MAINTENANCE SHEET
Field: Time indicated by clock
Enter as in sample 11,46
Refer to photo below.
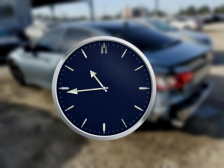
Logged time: 10,44
